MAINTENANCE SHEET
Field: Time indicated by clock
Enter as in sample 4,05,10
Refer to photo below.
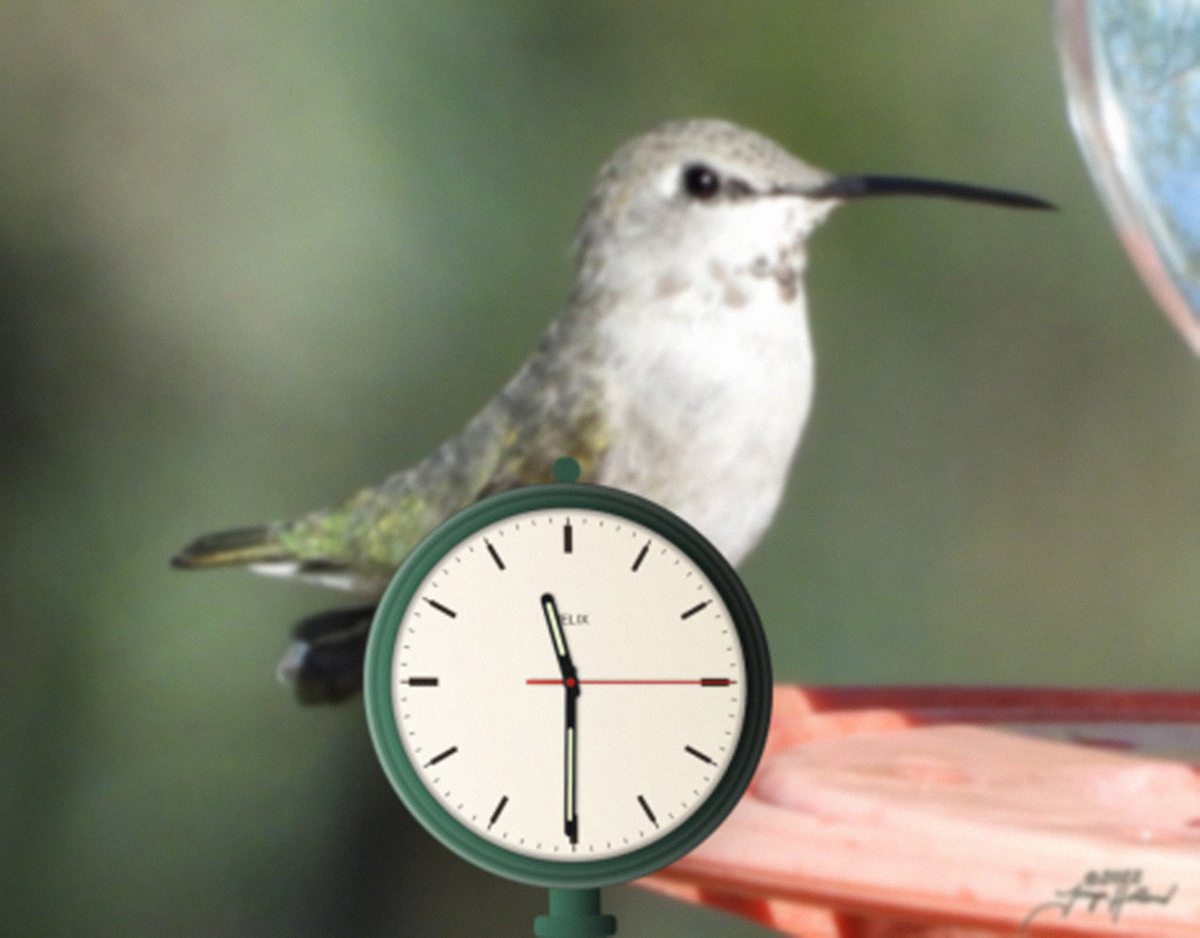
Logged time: 11,30,15
